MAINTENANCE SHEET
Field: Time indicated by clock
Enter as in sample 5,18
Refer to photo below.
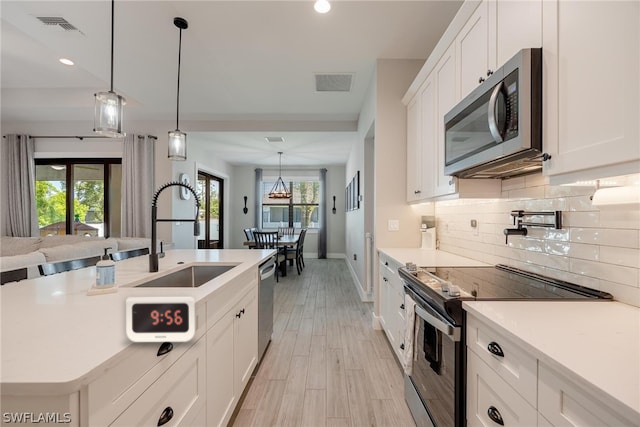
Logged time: 9,56
